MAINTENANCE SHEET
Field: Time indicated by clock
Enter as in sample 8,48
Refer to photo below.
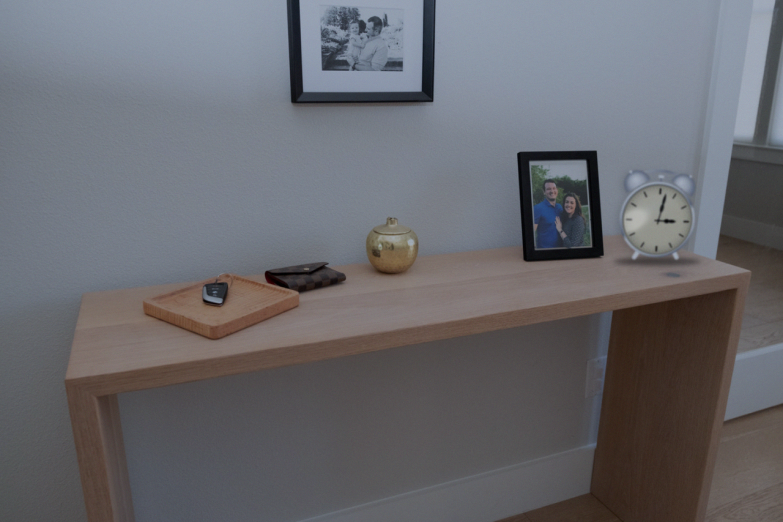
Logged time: 3,02
